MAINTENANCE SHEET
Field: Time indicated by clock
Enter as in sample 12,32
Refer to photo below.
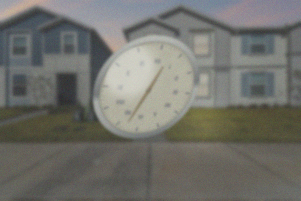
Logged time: 12,33
